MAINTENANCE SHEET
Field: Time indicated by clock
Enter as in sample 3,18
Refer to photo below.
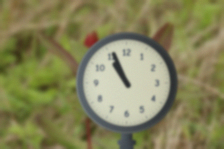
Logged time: 10,56
